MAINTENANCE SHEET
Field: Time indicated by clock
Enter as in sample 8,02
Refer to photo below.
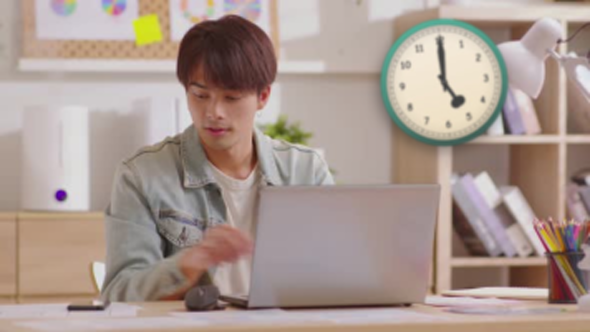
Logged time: 5,00
